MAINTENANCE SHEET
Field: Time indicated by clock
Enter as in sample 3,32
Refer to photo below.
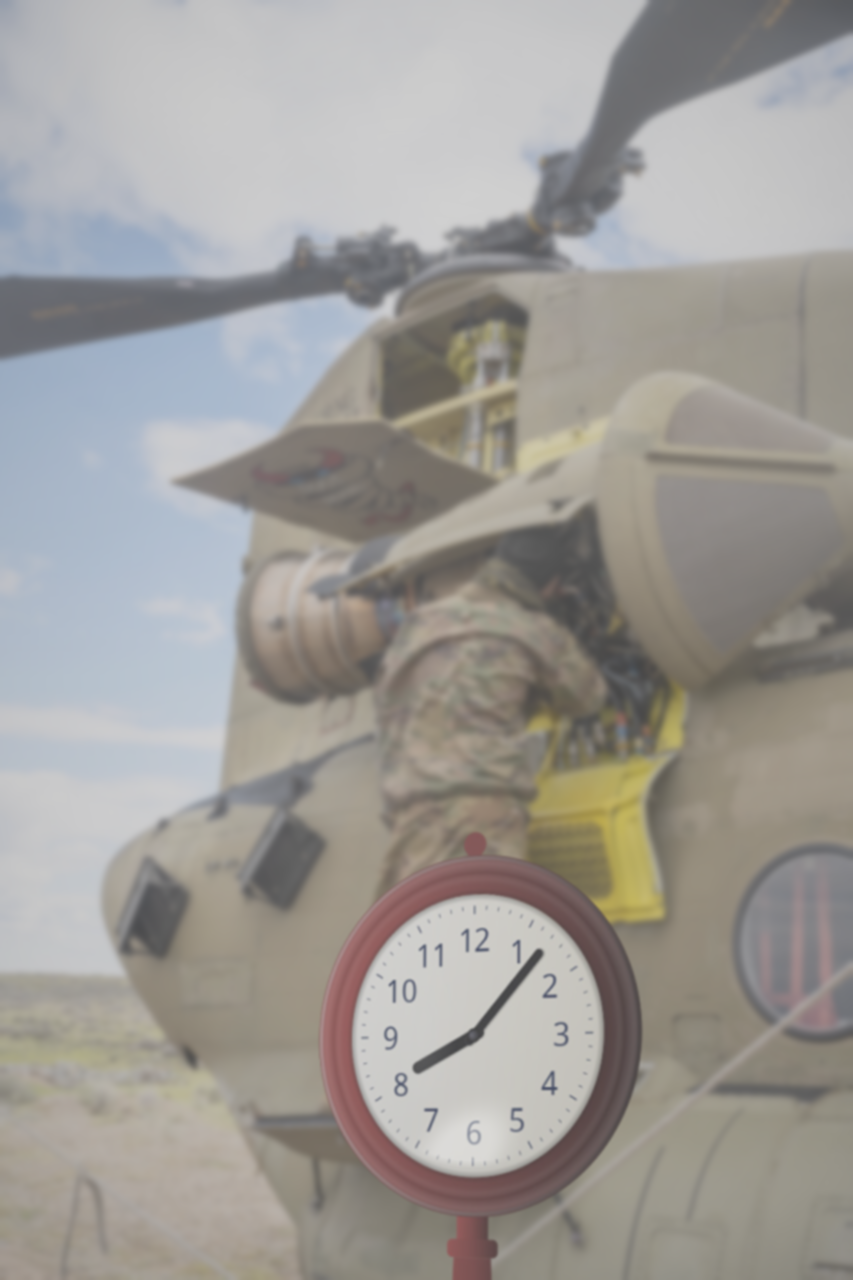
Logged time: 8,07
